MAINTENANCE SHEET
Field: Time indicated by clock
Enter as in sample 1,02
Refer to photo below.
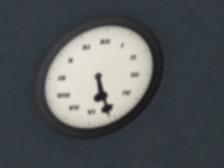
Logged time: 5,26
